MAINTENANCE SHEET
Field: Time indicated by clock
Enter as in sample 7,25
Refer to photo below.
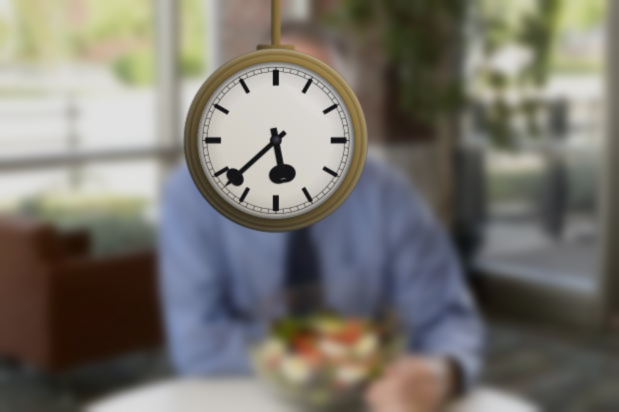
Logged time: 5,38
